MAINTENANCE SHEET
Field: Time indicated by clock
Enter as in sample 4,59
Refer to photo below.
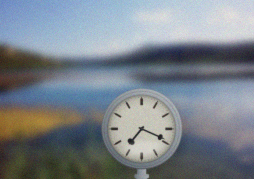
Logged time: 7,19
